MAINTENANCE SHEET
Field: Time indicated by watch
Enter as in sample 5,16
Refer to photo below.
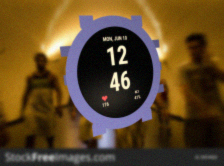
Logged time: 12,46
